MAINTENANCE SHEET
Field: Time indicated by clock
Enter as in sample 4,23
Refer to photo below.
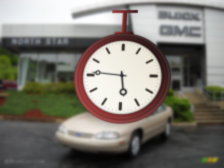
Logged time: 5,46
